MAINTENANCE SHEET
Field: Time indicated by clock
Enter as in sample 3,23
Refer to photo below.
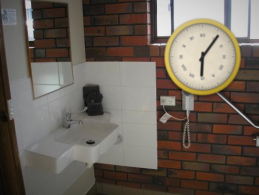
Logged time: 6,06
